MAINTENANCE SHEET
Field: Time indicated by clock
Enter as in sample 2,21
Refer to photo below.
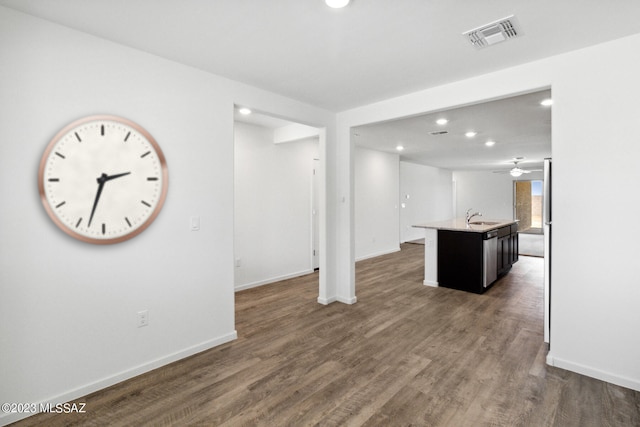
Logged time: 2,33
